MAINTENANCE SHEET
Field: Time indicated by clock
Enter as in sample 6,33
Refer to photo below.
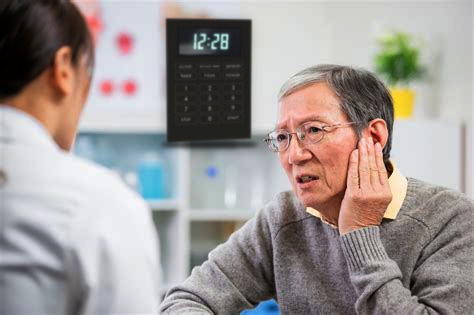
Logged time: 12,28
